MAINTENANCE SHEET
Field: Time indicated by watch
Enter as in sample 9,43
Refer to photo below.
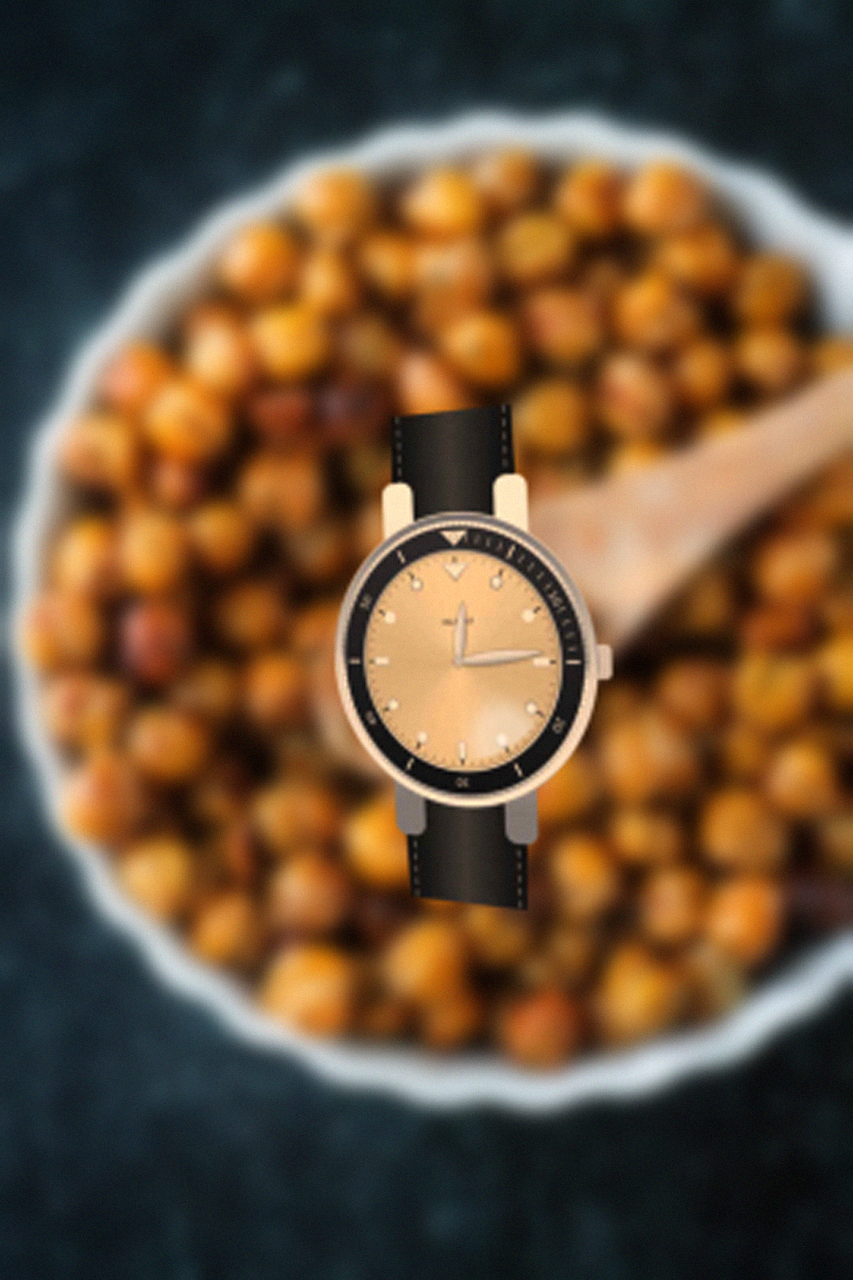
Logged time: 12,14
